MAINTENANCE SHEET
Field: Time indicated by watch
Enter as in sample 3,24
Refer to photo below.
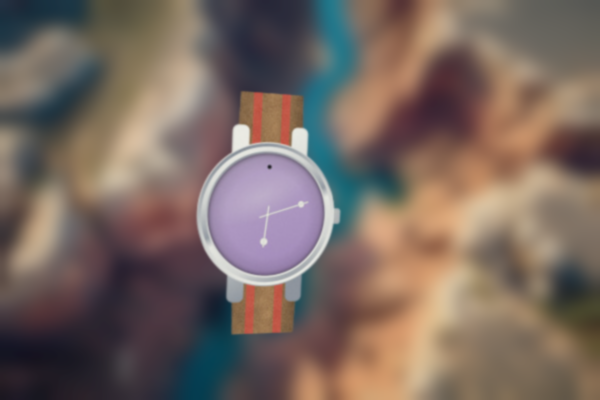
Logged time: 6,12
